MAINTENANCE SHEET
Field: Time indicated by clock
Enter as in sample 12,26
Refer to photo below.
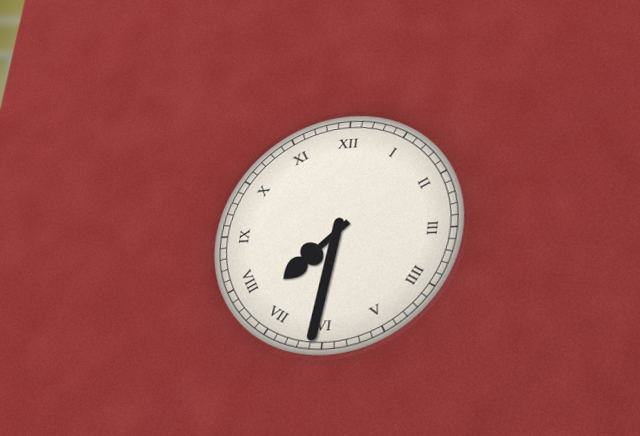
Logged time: 7,31
